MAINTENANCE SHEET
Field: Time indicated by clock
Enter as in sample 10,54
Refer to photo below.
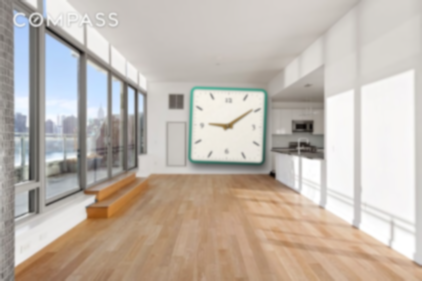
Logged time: 9,09
